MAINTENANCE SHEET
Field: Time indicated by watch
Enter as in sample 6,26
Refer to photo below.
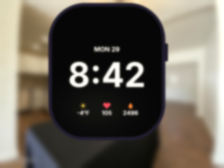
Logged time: 8,42
